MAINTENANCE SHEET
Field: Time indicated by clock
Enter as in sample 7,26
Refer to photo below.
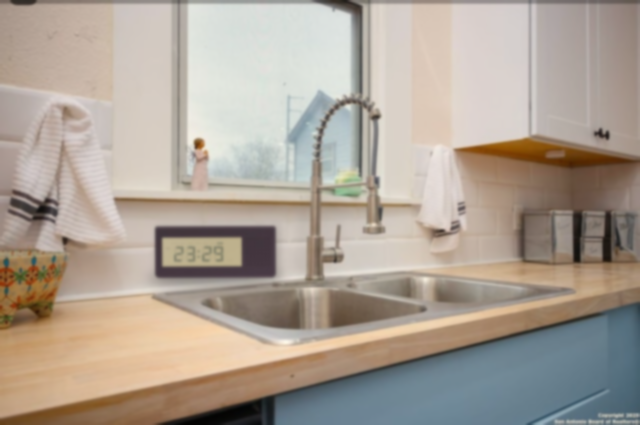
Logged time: 23,29
